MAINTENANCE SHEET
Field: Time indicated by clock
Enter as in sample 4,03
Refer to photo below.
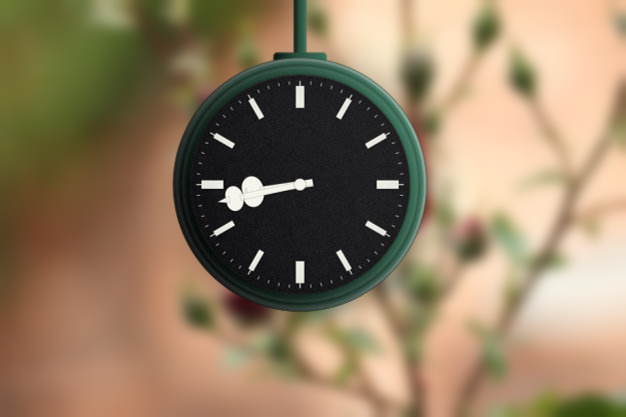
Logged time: 8,43
